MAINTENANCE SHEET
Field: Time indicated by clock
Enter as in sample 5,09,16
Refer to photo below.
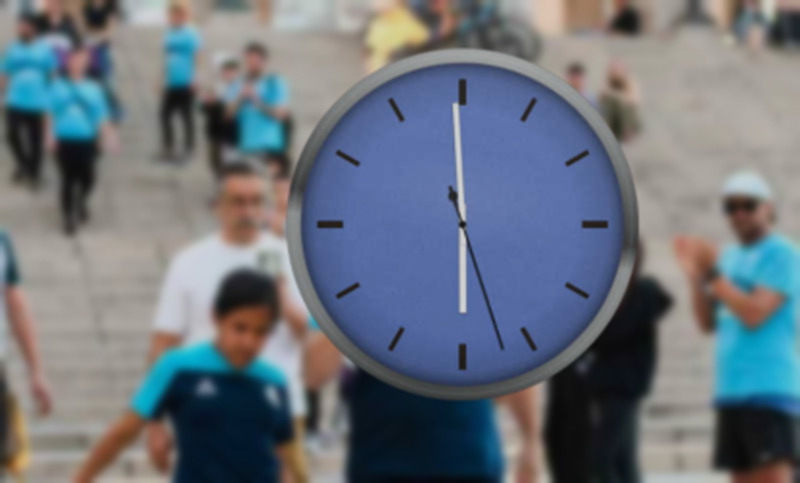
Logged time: 5,59,27
